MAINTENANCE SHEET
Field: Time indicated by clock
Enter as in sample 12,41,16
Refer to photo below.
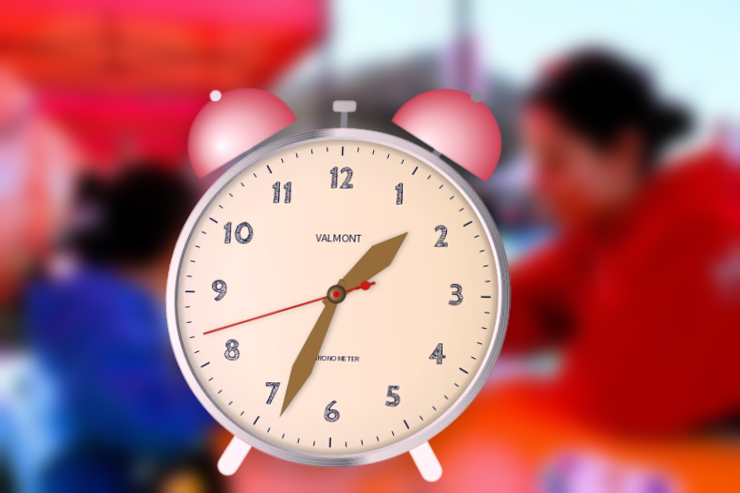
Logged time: 1,33,42
